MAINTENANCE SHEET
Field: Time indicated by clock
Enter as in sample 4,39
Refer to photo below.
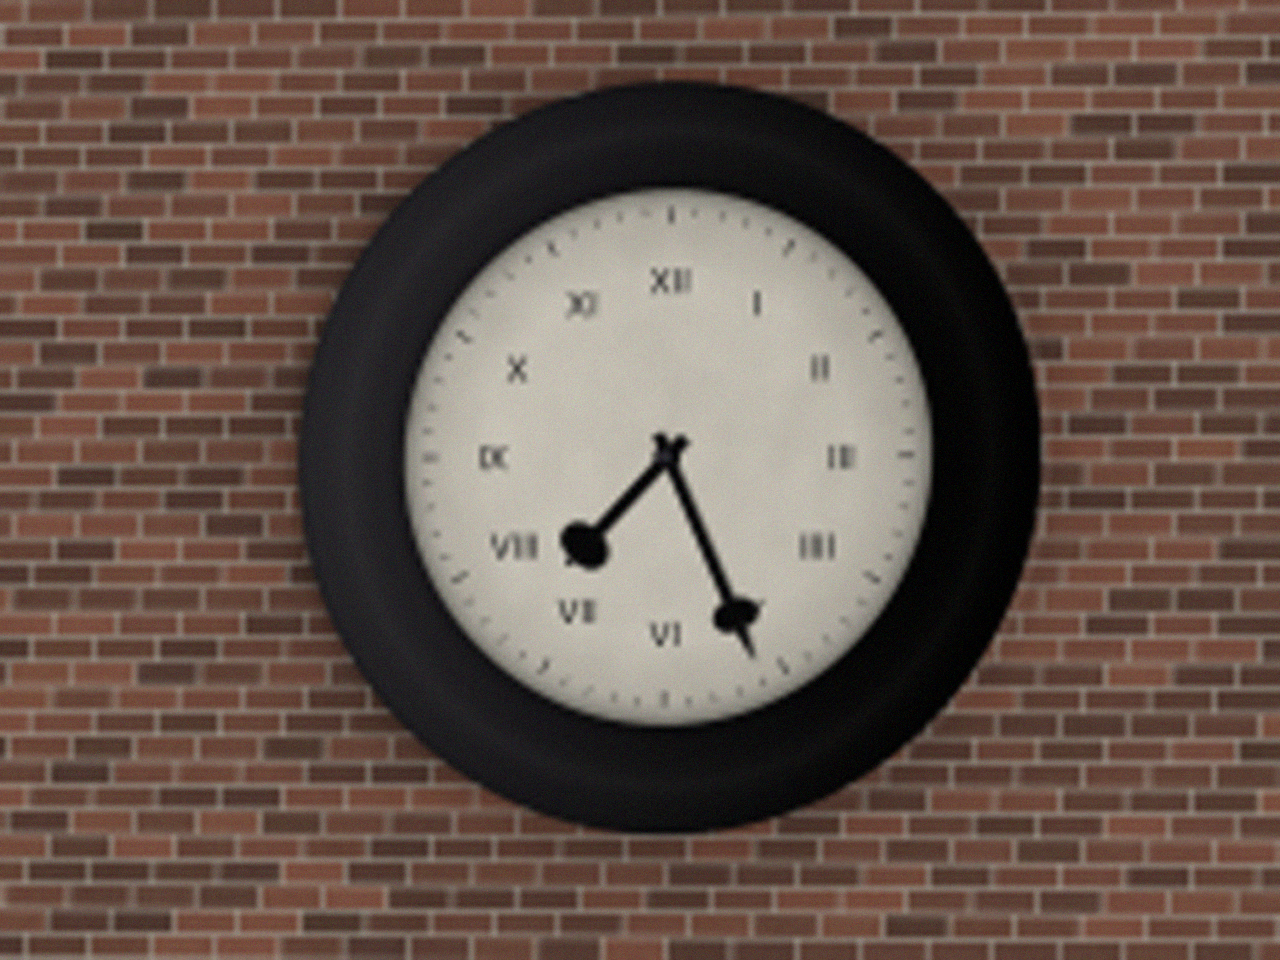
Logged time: 7,26
